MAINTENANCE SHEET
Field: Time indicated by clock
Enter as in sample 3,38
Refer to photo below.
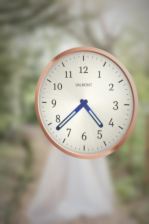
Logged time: 4,38
